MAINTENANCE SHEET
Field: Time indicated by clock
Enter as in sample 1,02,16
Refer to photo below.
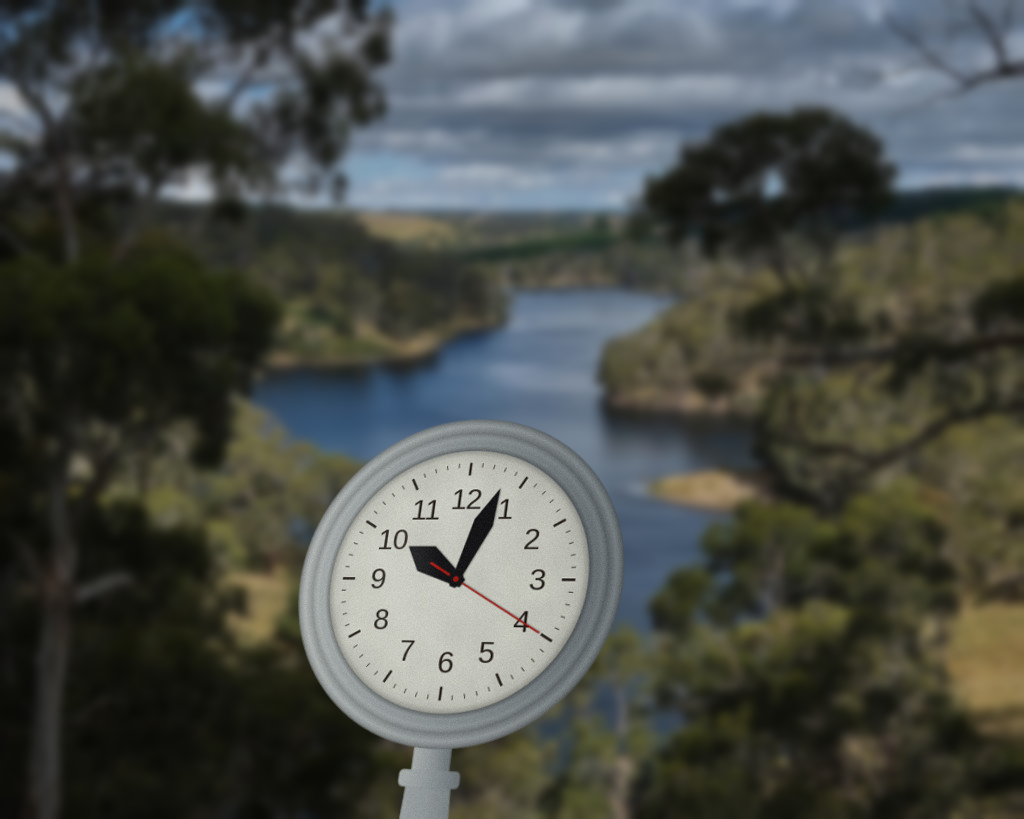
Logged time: 10,03,20
